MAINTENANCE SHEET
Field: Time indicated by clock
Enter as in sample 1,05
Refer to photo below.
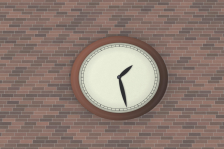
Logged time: 1,28
